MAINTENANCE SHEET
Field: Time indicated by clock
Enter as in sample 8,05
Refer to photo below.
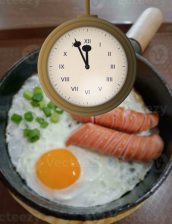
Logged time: 11,56
